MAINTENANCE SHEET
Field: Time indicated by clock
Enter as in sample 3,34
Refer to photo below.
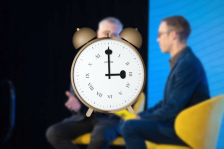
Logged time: 3,00
